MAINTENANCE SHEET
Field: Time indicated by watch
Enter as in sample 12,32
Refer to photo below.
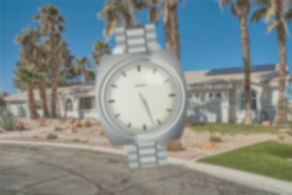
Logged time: 5,27
